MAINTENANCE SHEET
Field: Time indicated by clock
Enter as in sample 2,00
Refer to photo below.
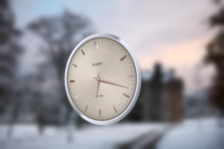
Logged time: 6,18
